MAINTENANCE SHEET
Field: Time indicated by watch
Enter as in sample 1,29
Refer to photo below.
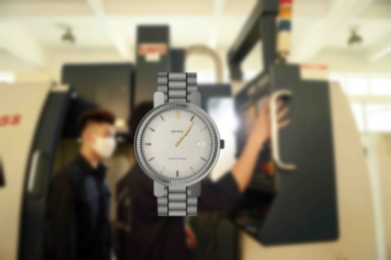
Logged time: 1,06
